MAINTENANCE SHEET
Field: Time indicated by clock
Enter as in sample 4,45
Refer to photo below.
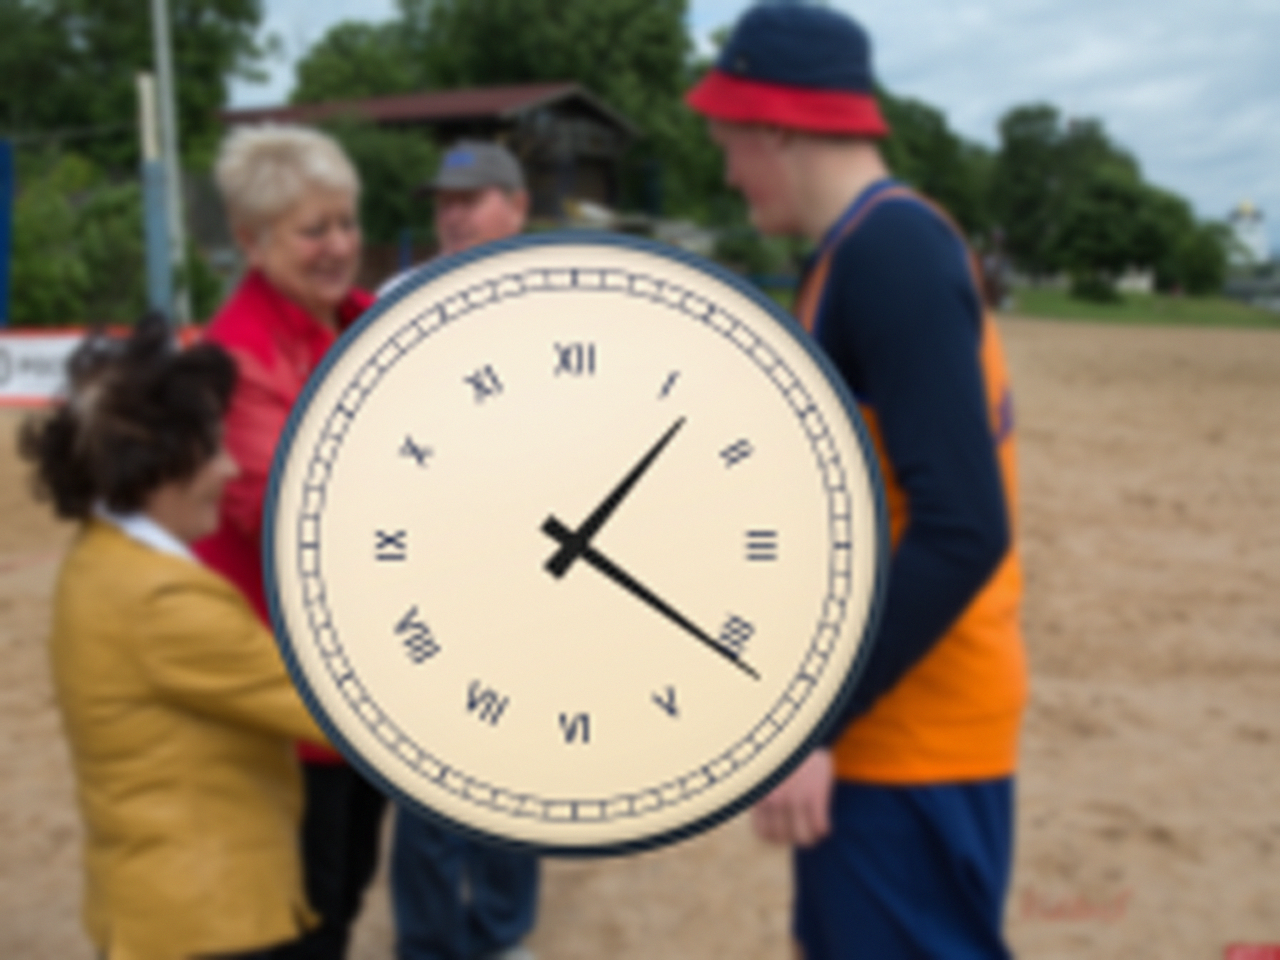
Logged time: 1,21
